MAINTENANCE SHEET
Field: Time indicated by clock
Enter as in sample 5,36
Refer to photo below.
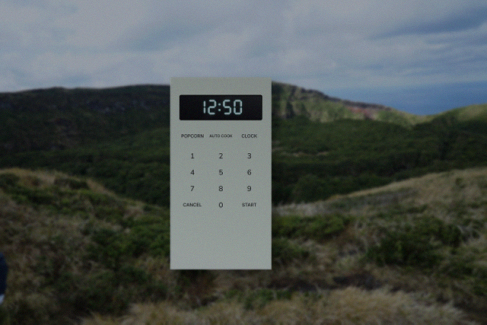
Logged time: 12,50
